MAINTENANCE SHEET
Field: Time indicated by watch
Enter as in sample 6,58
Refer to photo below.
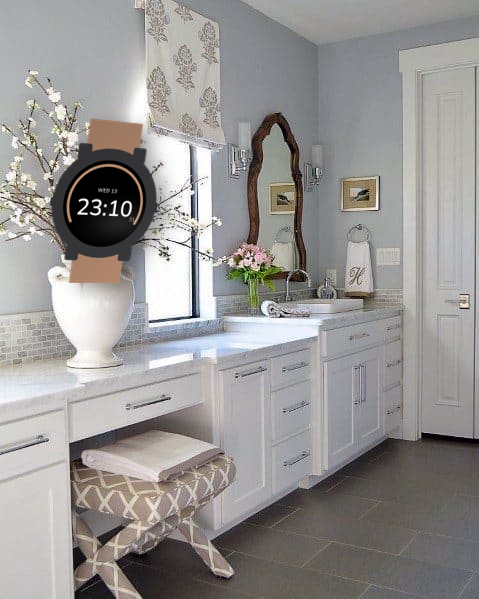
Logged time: 23,10
